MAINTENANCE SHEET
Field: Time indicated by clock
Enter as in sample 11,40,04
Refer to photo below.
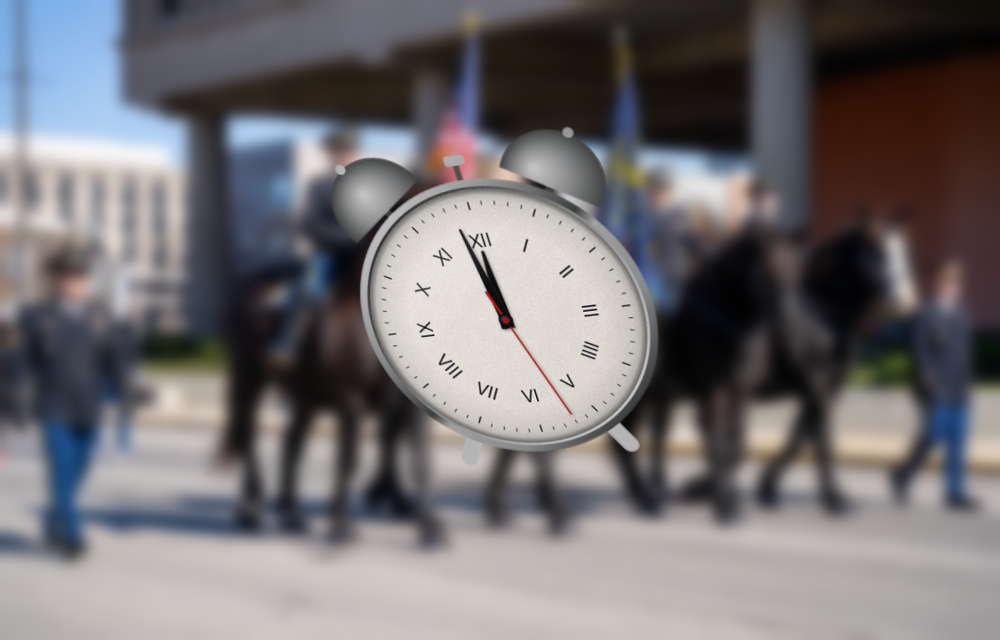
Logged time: 11,58,27
